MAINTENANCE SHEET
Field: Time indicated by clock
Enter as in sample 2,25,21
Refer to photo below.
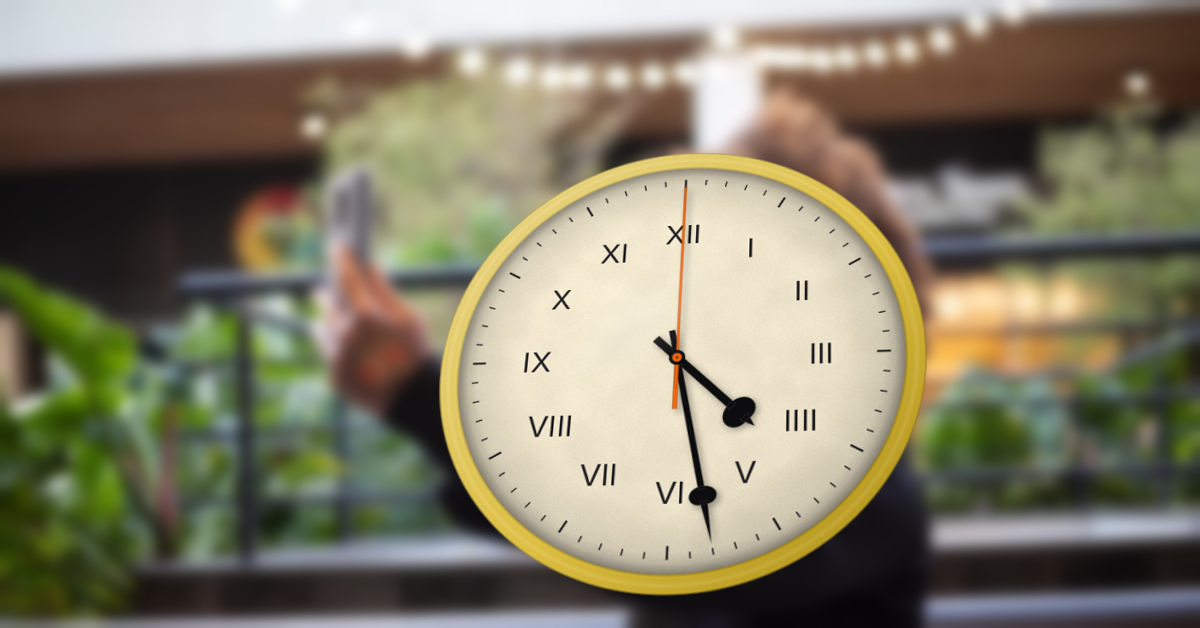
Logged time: 4,28,00
